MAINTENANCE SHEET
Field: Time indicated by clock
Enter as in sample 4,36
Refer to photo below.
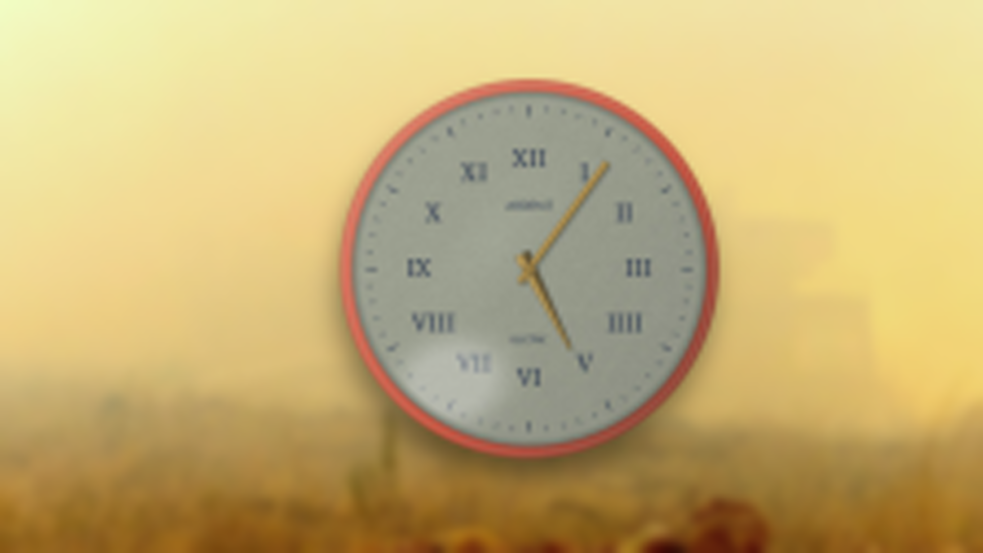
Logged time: 5,06
